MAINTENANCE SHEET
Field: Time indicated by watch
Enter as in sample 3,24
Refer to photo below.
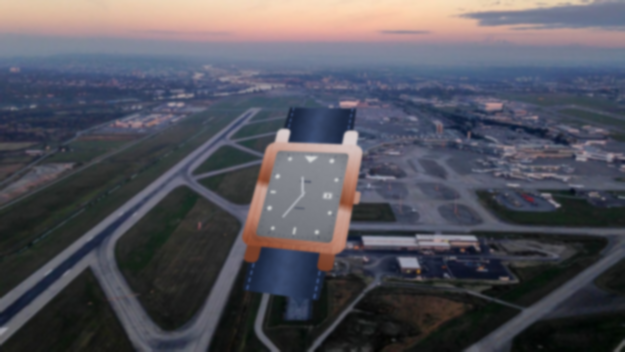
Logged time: 11,35
